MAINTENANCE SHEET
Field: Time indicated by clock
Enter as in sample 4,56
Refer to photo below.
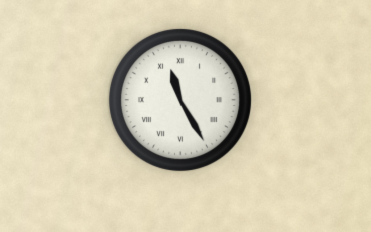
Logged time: 11,25
